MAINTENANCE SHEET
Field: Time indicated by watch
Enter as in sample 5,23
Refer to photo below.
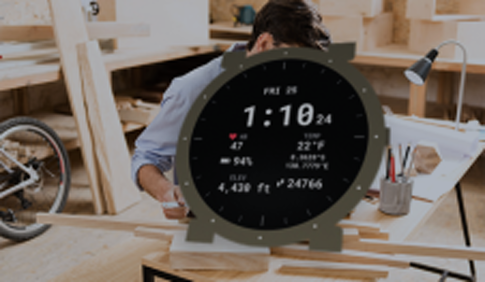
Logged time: 1,10
